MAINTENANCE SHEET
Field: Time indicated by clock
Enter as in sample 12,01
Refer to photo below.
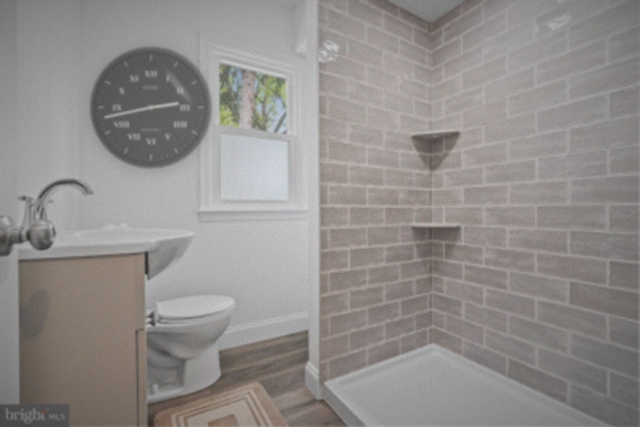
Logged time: 2,43
